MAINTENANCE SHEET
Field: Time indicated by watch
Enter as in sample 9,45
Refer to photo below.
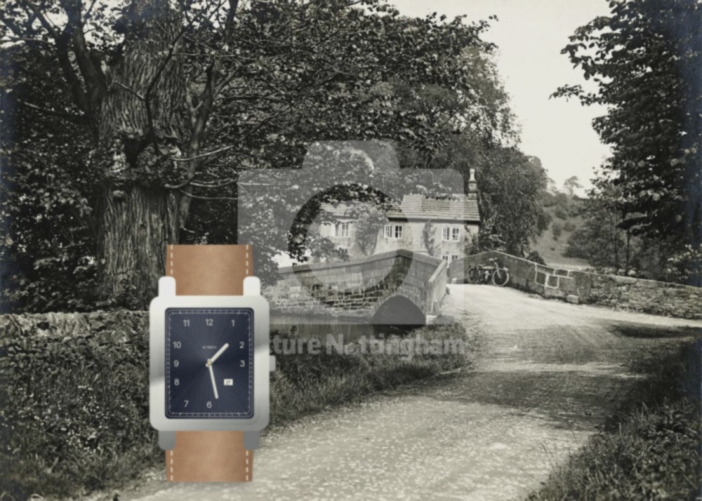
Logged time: 1,28
